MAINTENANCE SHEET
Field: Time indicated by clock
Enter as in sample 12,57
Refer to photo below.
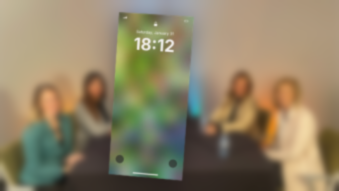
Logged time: 18,12
